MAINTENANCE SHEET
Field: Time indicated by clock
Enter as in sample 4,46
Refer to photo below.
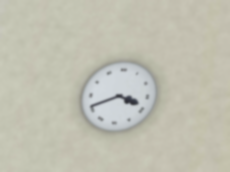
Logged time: 3,41
